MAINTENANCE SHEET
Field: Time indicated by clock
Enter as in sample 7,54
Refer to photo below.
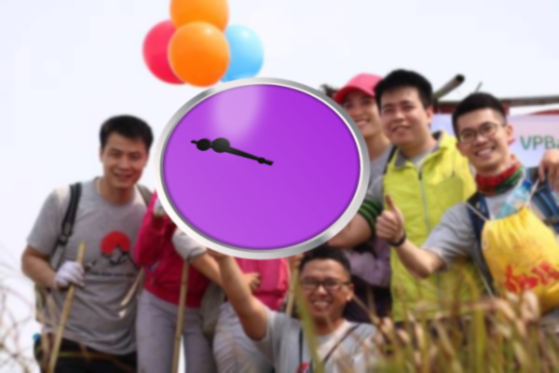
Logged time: 9,48
